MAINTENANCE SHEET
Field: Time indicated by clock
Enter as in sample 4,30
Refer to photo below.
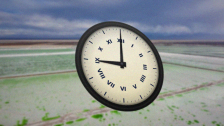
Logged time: 9,00
